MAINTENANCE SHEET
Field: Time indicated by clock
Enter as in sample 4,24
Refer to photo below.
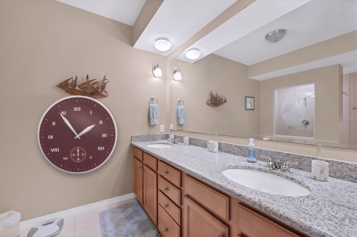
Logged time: 1,54
